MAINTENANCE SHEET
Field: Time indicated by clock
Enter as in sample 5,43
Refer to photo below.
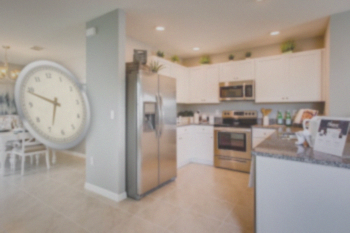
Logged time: 6,49
